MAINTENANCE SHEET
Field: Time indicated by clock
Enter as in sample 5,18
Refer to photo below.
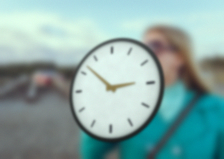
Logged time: 2,52
